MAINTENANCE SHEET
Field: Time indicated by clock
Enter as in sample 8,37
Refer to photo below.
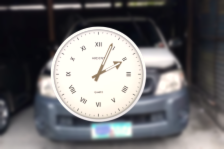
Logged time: 2,04
